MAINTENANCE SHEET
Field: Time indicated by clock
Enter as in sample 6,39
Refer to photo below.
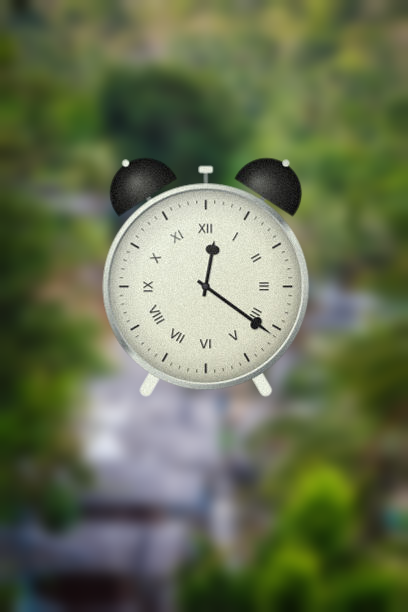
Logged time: 12,21
